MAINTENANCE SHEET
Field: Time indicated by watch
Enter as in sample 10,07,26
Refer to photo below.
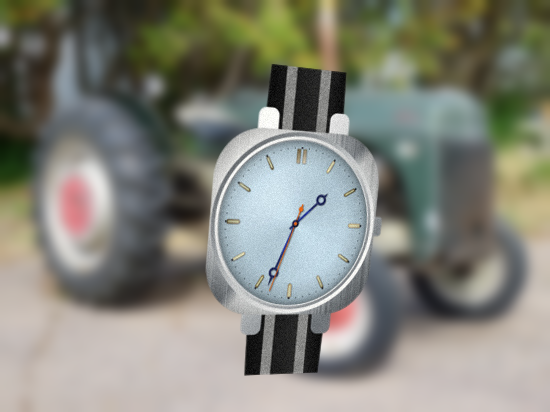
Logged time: 1,33,33
